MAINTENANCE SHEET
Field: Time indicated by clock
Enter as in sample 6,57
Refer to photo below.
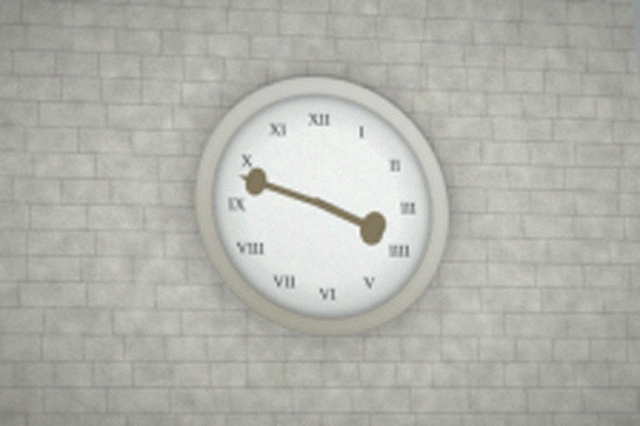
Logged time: 3,48
